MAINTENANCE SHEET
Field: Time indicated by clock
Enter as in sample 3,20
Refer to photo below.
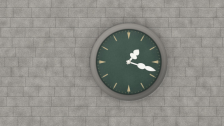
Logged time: 1,18
